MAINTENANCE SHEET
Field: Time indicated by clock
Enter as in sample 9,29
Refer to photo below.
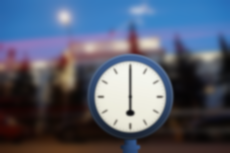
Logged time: 6,00
